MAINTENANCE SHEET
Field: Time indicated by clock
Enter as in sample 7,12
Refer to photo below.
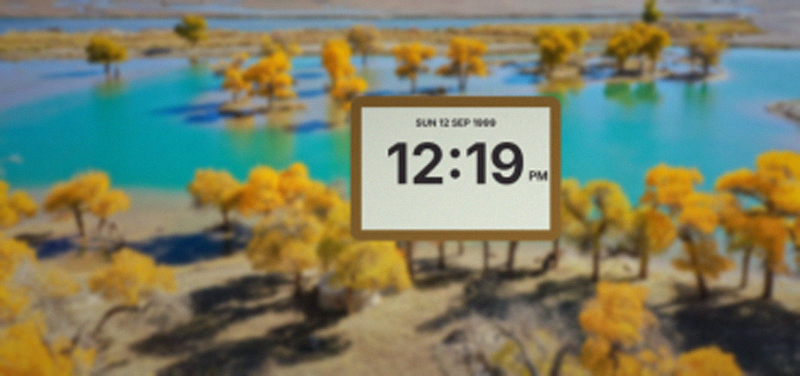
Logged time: 12,19
